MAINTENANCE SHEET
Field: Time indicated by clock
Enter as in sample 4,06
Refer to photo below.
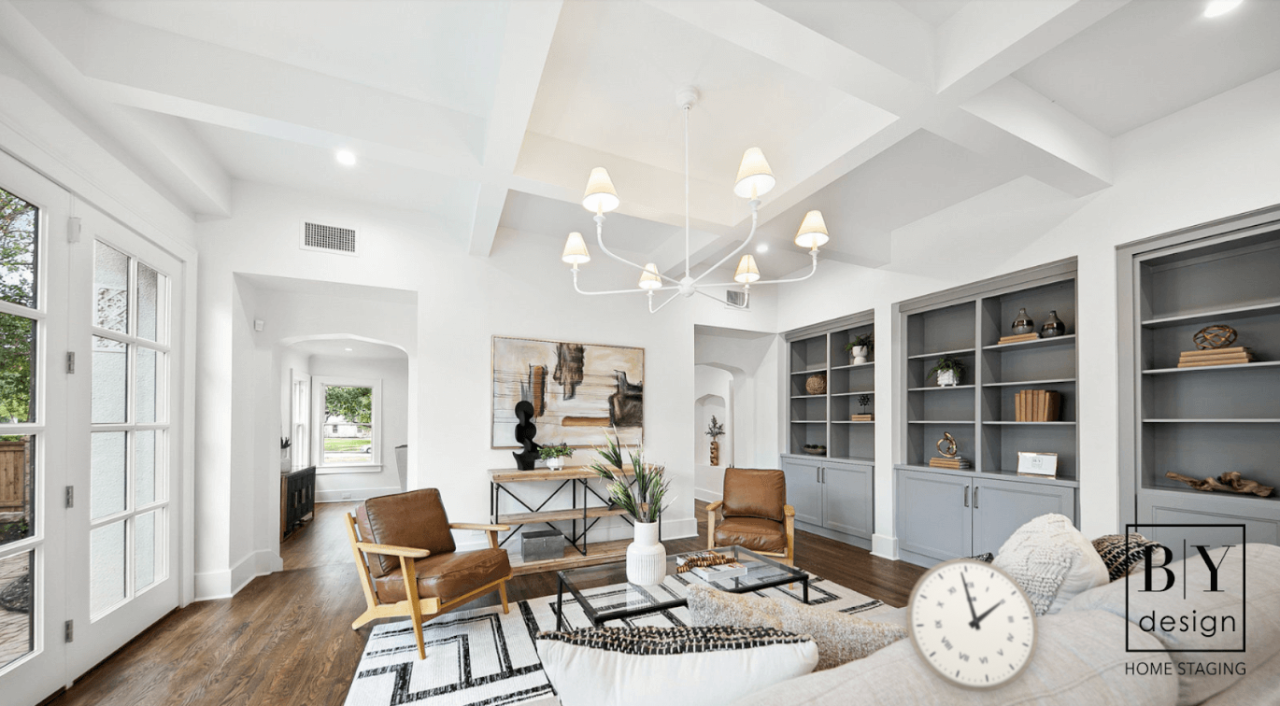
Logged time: 1,59
